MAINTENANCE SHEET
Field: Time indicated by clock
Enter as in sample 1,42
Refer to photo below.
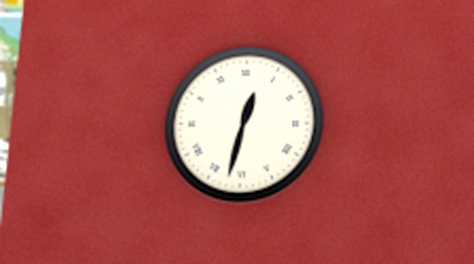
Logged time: 12,32
